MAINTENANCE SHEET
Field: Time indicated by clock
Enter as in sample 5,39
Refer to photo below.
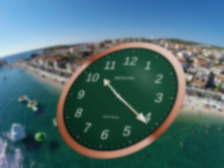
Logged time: 10,21
